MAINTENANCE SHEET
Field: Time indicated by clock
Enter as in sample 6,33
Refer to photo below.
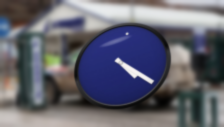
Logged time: 4,20
